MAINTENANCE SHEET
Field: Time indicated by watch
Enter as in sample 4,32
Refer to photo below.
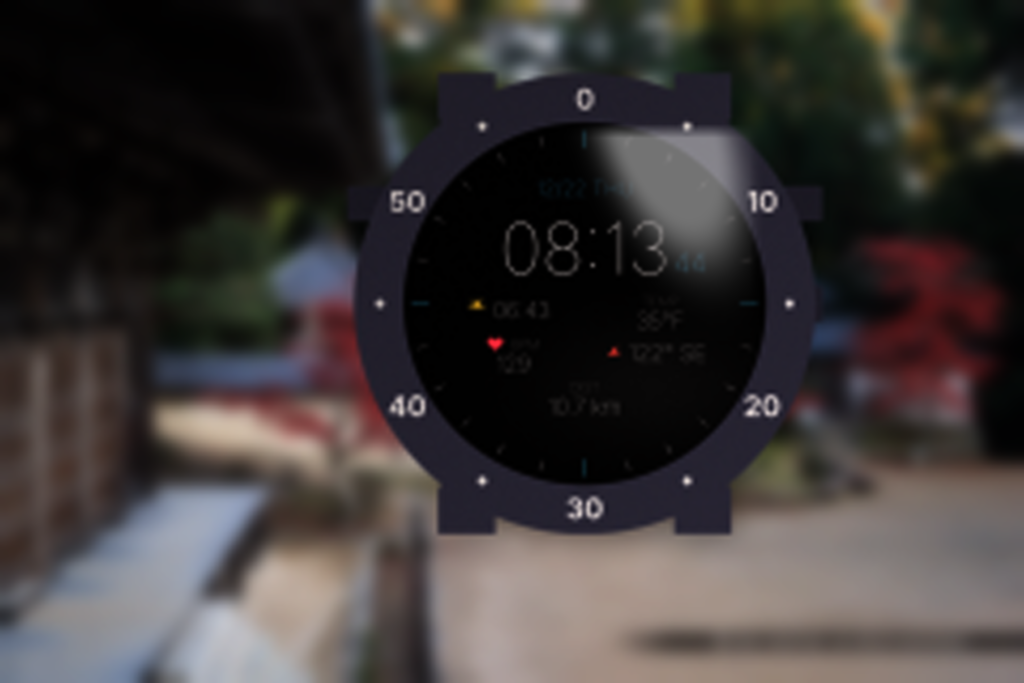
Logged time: 8,13
